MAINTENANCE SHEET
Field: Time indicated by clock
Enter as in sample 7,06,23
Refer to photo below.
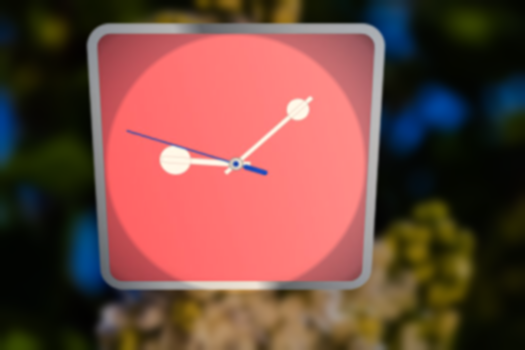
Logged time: 9,07,48
